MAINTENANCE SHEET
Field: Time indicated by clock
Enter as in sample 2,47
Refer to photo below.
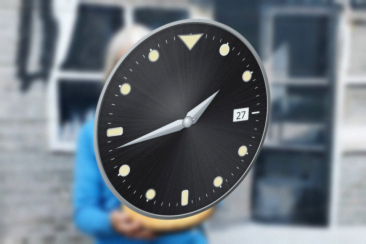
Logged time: 1,43
